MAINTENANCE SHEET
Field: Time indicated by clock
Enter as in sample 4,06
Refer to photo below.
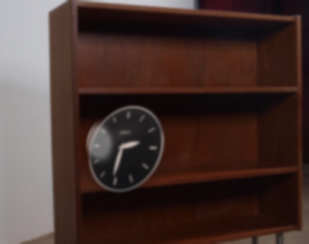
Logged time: 2,31
